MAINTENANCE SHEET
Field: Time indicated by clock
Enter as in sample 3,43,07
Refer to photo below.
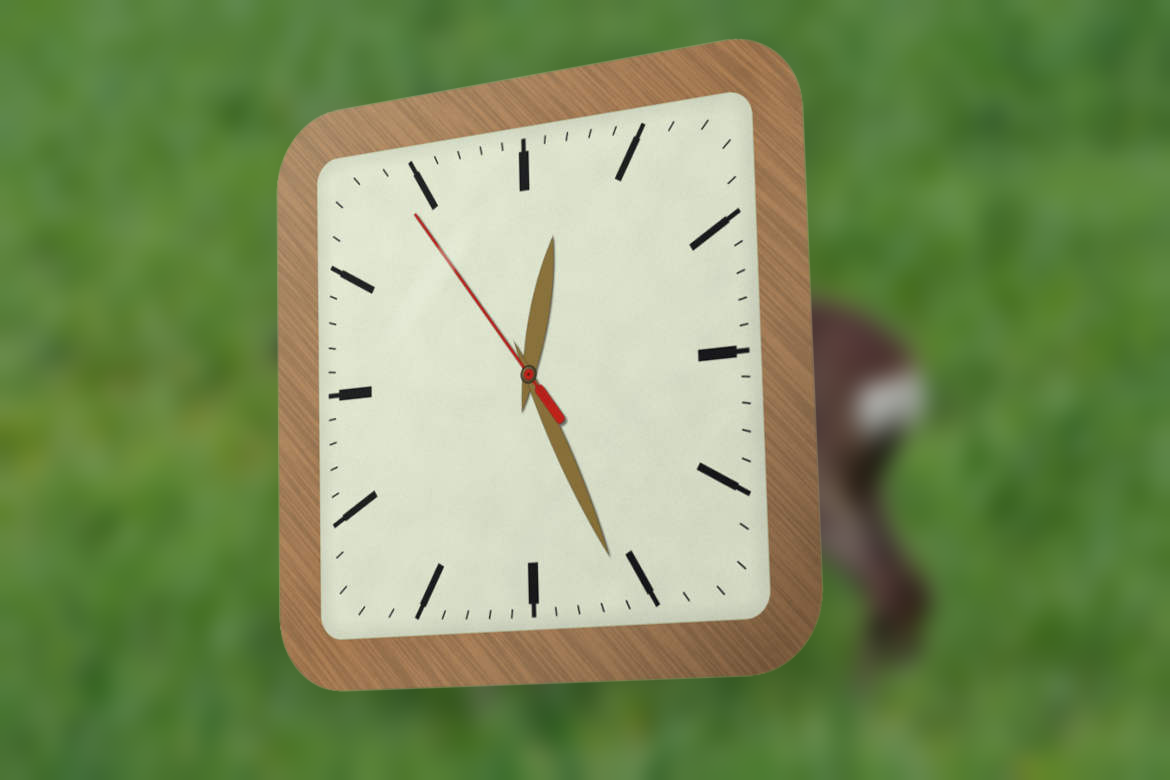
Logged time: 12,25,54
